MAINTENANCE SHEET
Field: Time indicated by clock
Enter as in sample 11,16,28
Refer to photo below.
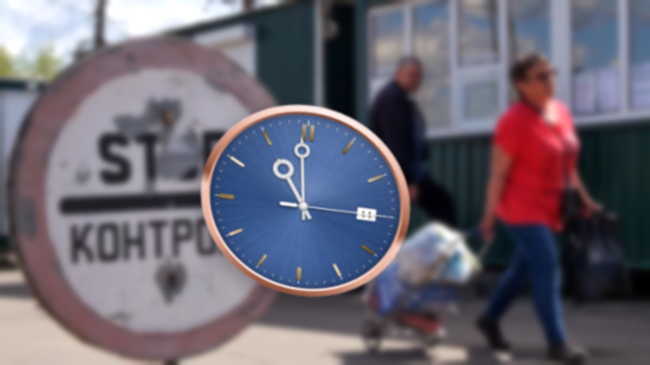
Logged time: 10,59,15
